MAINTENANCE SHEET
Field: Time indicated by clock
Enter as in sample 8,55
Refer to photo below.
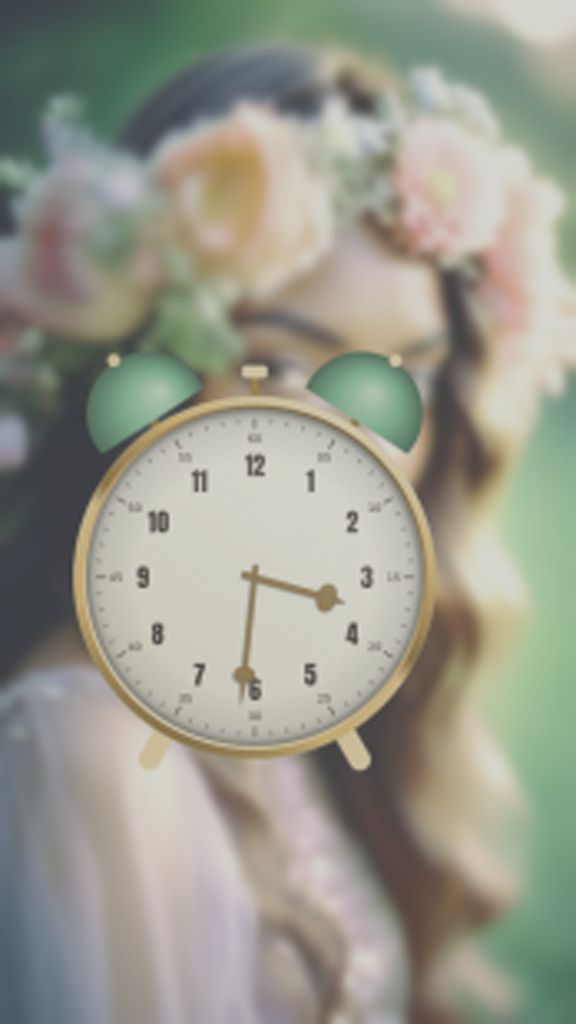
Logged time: 3,31
